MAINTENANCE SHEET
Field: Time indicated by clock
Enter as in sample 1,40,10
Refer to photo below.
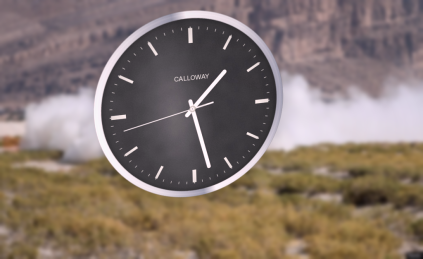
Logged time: 1,27,43
